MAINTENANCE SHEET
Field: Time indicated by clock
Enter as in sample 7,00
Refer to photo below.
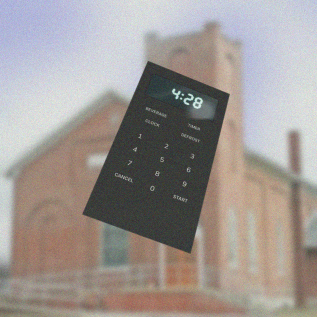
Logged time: 4,28
